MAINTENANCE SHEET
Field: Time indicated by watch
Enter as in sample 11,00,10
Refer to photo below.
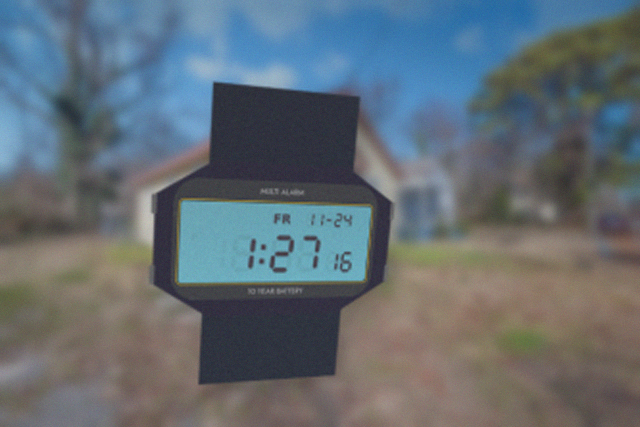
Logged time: 1,27,16
